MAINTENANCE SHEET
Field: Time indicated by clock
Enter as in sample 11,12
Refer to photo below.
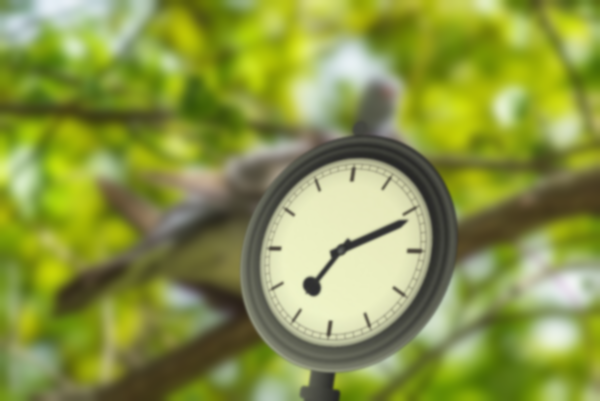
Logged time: 7,11
